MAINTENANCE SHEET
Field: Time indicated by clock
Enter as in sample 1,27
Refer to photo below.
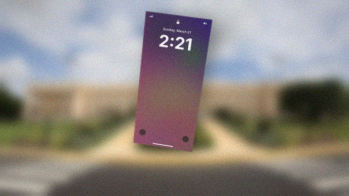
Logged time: 2,21
